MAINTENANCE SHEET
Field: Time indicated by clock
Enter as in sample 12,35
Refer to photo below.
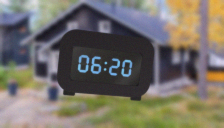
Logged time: 6,20
